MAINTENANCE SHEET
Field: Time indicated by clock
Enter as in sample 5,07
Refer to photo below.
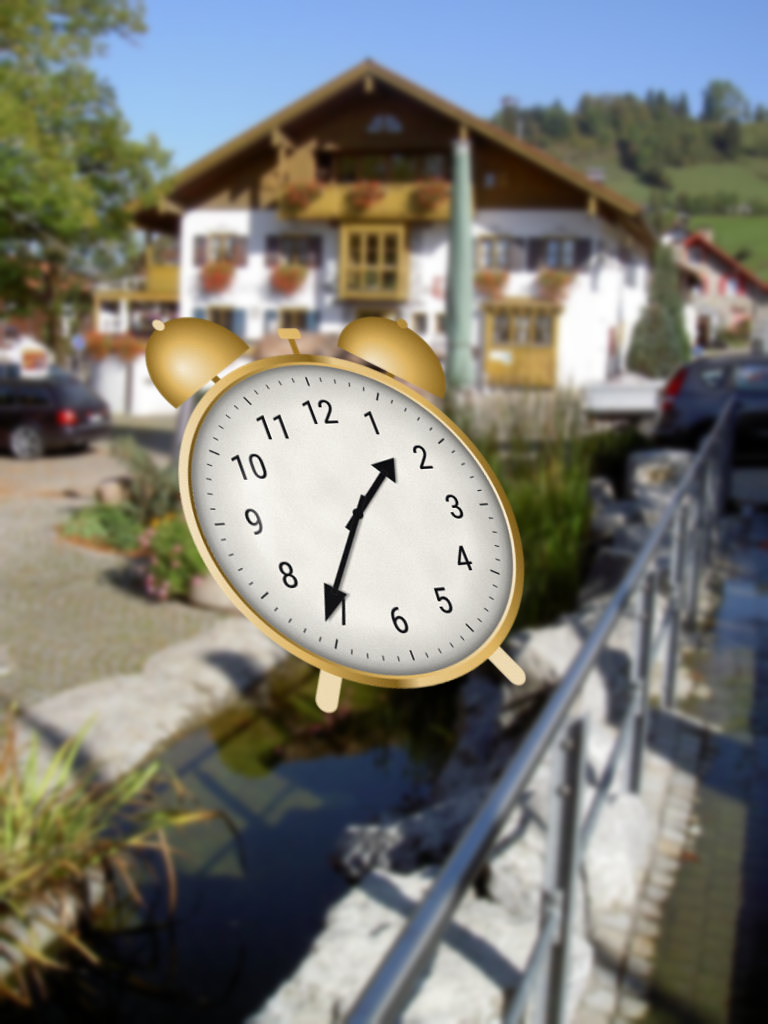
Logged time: 1,36
